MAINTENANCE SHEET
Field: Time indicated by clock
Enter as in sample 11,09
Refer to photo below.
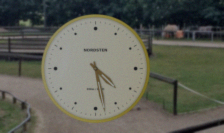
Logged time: 4,28
